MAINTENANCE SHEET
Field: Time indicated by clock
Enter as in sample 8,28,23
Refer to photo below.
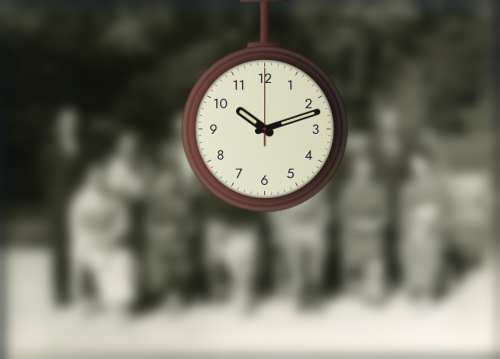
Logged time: 10,12,00
